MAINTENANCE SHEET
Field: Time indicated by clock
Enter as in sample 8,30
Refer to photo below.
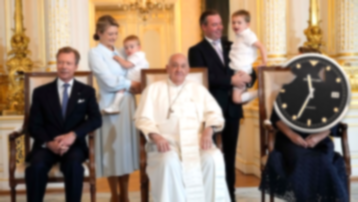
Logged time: 11,34
